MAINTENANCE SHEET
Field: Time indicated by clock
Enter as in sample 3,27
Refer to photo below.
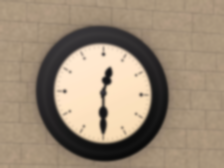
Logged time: 12,30
